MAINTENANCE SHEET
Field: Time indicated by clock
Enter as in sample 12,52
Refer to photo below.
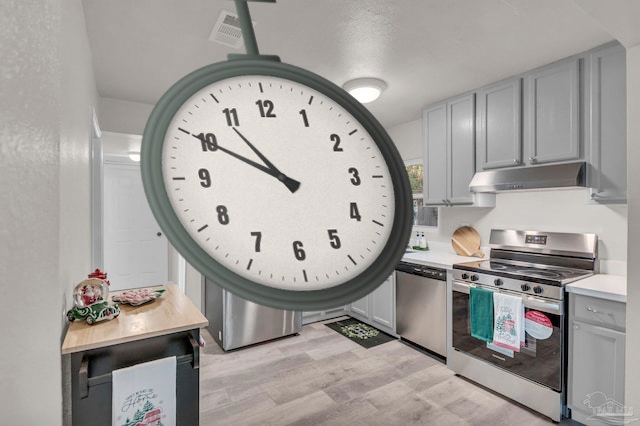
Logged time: 10,50
